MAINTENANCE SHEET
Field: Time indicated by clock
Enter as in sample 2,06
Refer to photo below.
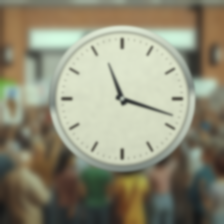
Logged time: 11,18
